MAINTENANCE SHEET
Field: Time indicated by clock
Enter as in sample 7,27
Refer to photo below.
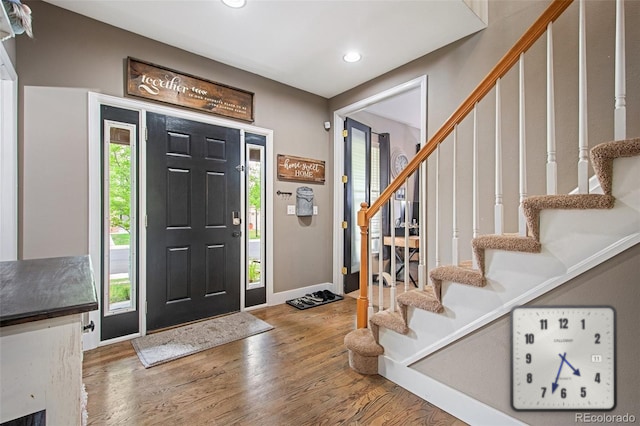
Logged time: 4,33
